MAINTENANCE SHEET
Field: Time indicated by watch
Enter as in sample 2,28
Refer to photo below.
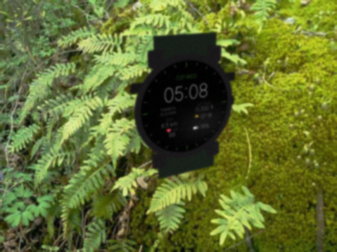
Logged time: 5,08
